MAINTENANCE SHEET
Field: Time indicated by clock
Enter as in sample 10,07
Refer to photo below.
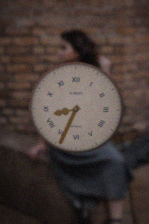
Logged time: 8,34
